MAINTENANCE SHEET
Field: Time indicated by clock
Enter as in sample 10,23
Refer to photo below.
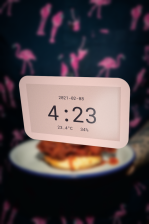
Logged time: 4,23
